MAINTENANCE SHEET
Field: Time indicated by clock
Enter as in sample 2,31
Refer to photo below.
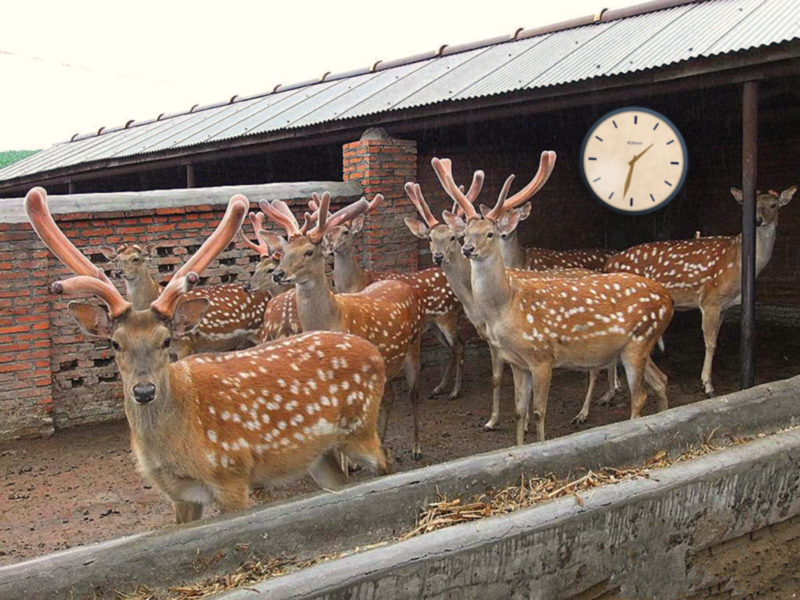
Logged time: 1,32
